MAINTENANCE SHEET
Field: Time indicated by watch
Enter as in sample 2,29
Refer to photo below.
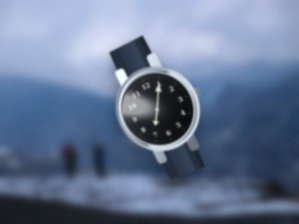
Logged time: 7,05
